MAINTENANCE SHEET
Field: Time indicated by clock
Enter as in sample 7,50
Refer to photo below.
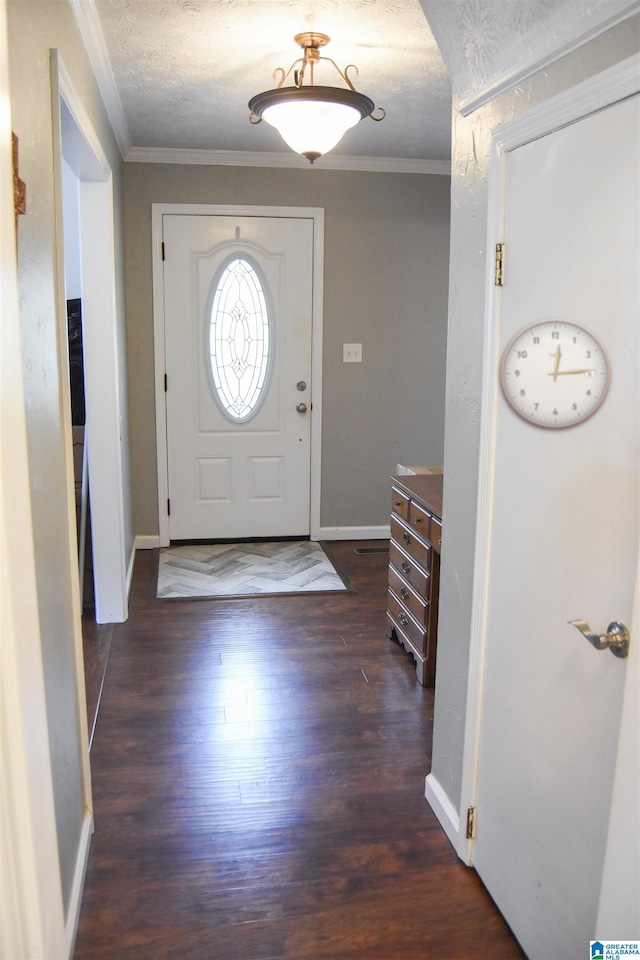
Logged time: 12,14
